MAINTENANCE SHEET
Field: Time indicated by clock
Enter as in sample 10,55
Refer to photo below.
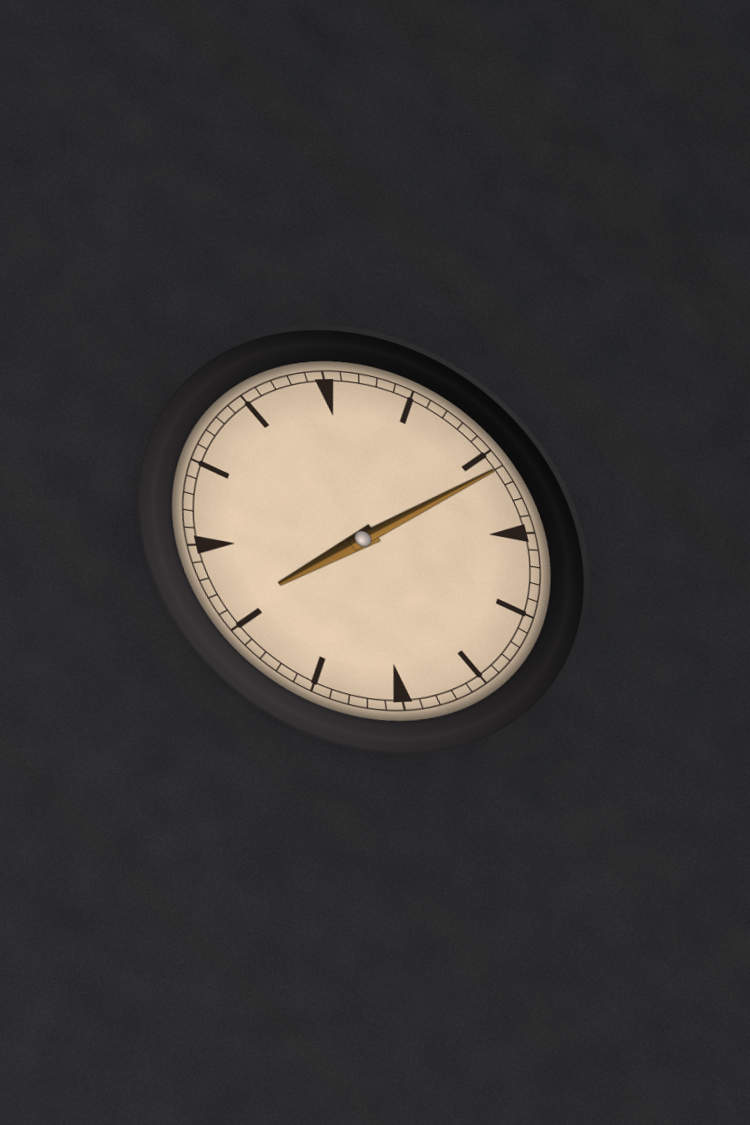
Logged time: 8,11
